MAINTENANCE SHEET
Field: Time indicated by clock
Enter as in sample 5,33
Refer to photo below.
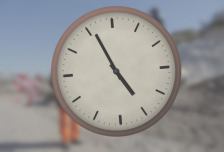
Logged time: 4,56
